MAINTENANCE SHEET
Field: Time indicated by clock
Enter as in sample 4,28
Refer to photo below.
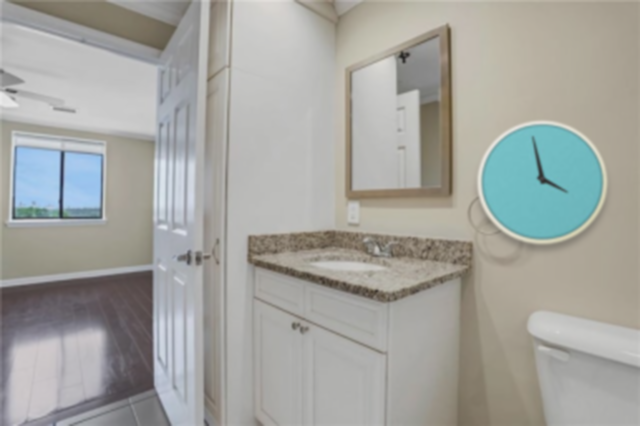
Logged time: 3,58
